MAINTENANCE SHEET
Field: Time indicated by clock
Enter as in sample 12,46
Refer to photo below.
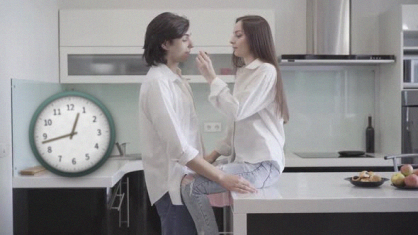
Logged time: 12,43
